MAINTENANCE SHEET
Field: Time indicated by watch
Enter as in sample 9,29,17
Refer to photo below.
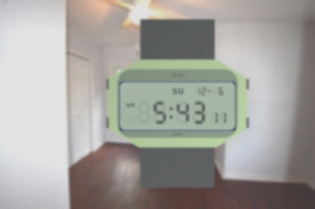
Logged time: 5,43,11
